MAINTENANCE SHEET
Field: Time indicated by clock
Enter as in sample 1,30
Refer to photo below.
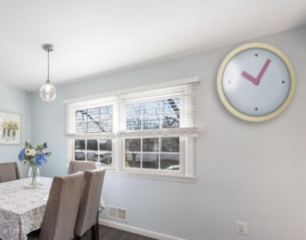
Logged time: 10,05
